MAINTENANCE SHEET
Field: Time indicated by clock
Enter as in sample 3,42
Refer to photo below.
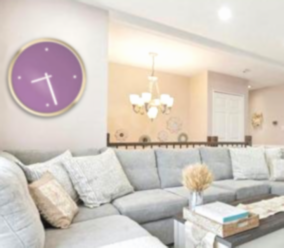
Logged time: 8,27
